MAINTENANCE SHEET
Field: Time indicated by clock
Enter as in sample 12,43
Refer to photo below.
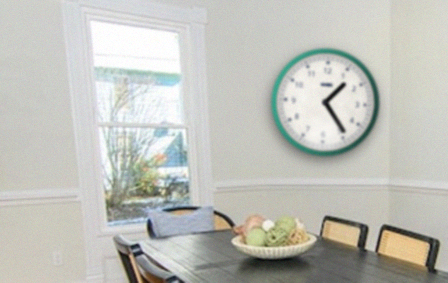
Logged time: 1,24
